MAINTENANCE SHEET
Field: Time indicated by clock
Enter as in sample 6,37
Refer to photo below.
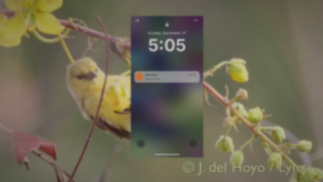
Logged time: 5,05
